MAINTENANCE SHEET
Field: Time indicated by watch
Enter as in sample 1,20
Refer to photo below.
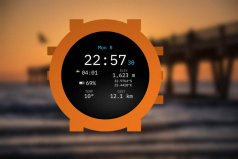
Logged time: 22,57
